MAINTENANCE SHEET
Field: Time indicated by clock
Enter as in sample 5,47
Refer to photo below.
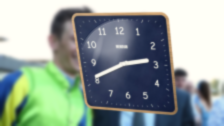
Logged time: 2,41
